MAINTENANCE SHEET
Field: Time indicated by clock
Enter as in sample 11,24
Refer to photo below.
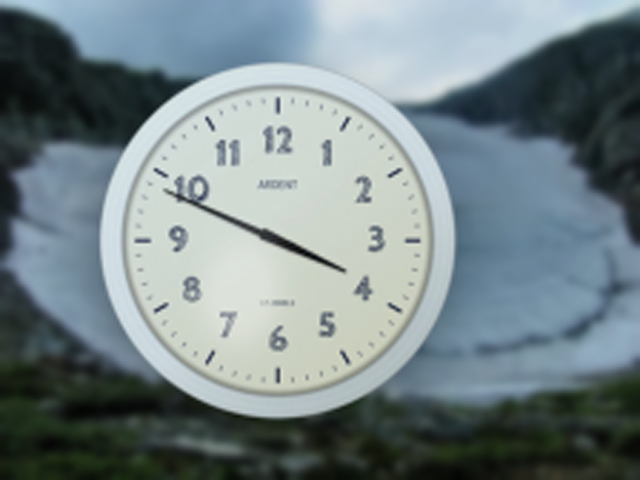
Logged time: 3,49
